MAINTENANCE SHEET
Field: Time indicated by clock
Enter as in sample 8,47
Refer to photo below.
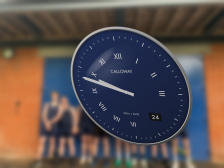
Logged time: 9,48
